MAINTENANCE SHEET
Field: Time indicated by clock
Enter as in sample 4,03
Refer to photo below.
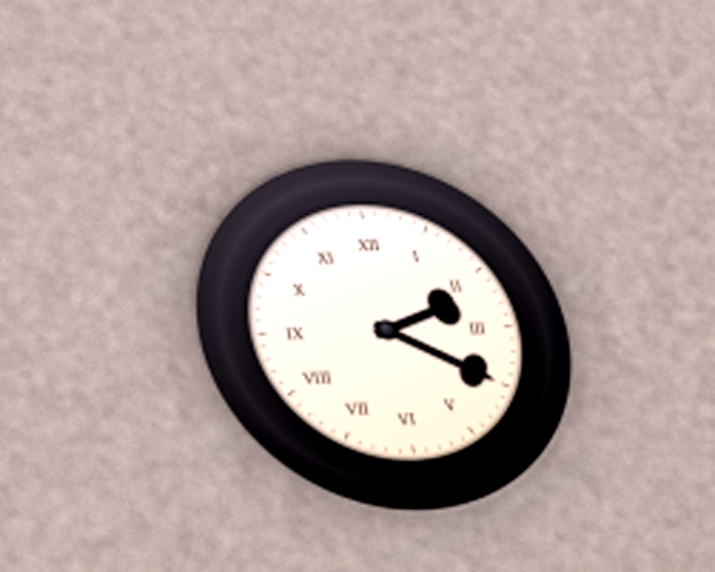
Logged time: 2,20
